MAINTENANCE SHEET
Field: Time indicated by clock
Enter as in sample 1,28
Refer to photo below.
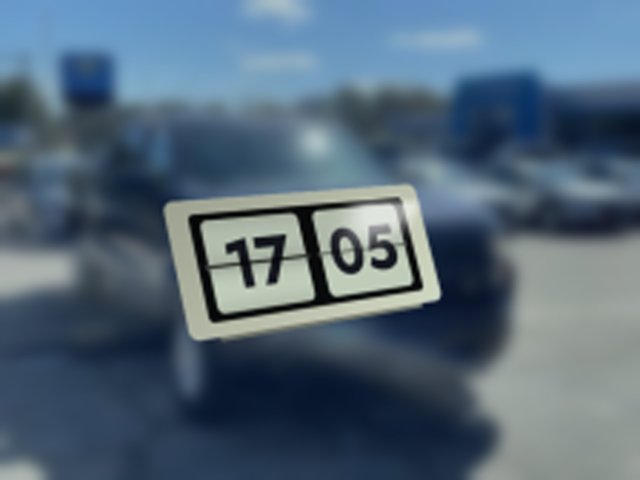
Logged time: 17,05
